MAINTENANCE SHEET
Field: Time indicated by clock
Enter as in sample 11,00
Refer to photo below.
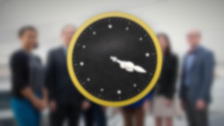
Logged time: 4,20
